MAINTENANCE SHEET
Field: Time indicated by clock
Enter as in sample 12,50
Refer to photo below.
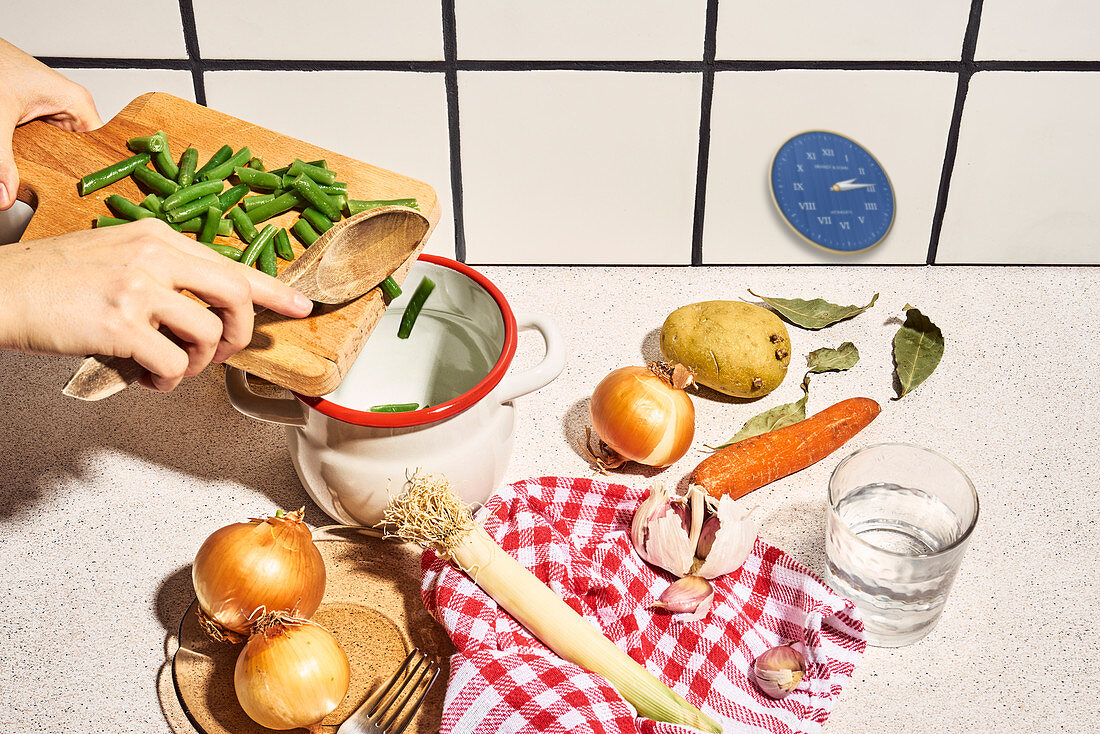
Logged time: 2,14
